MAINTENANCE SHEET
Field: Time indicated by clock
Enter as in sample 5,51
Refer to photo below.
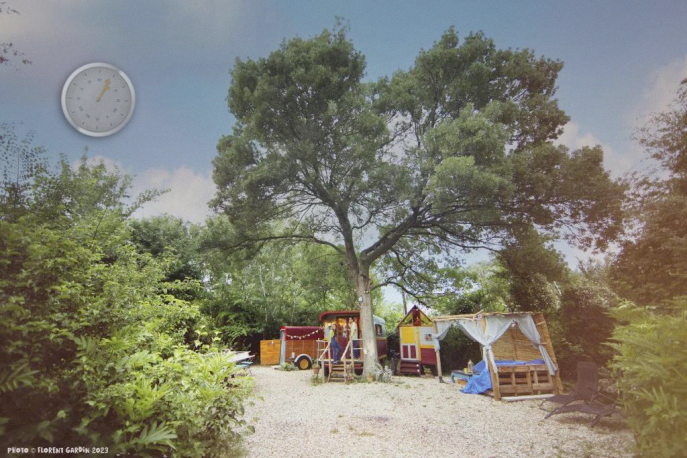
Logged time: 1,04
